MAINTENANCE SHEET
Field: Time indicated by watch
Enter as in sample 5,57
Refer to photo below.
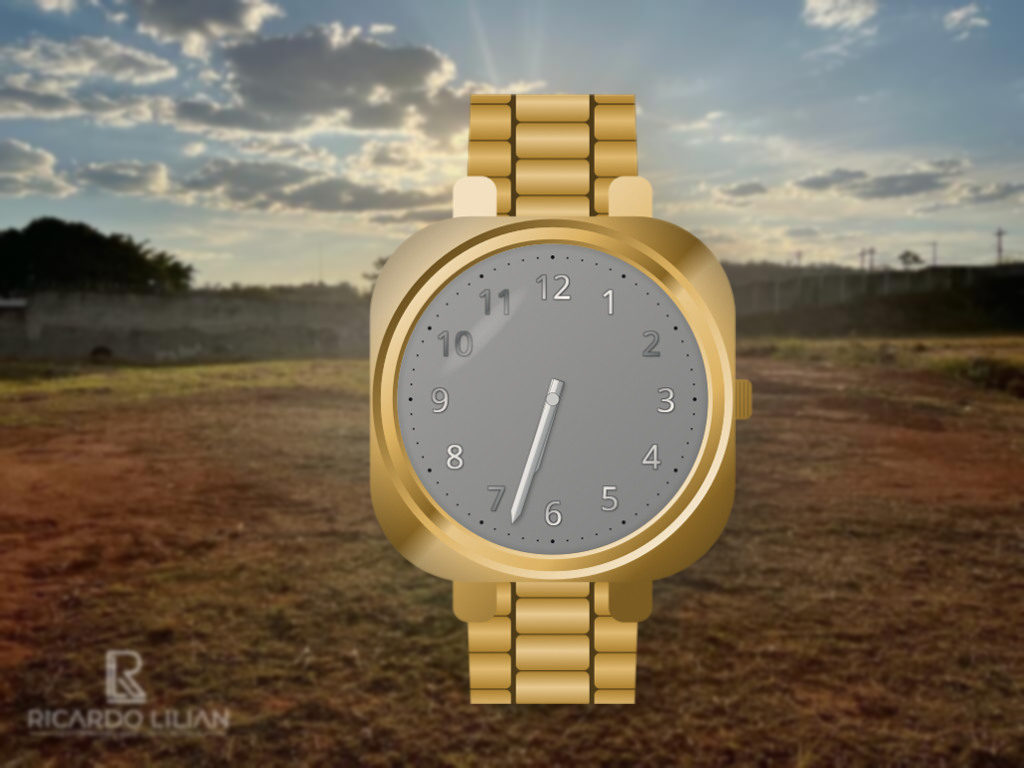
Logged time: 6,33
